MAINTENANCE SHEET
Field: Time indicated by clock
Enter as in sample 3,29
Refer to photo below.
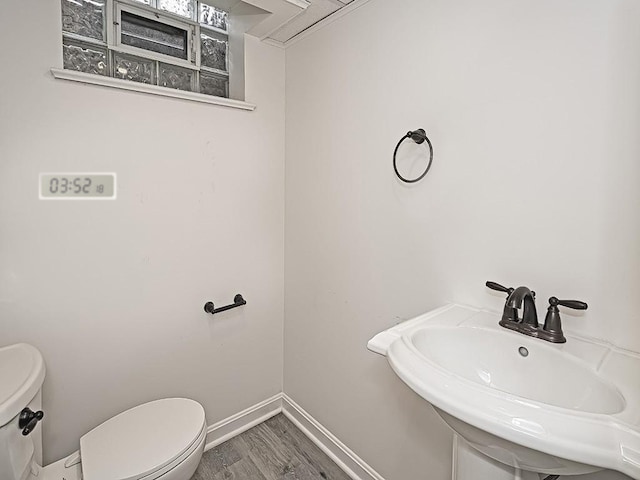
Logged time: 3,52
